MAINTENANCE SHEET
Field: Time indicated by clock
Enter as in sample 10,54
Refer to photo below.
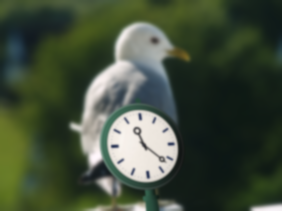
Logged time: 11,22
